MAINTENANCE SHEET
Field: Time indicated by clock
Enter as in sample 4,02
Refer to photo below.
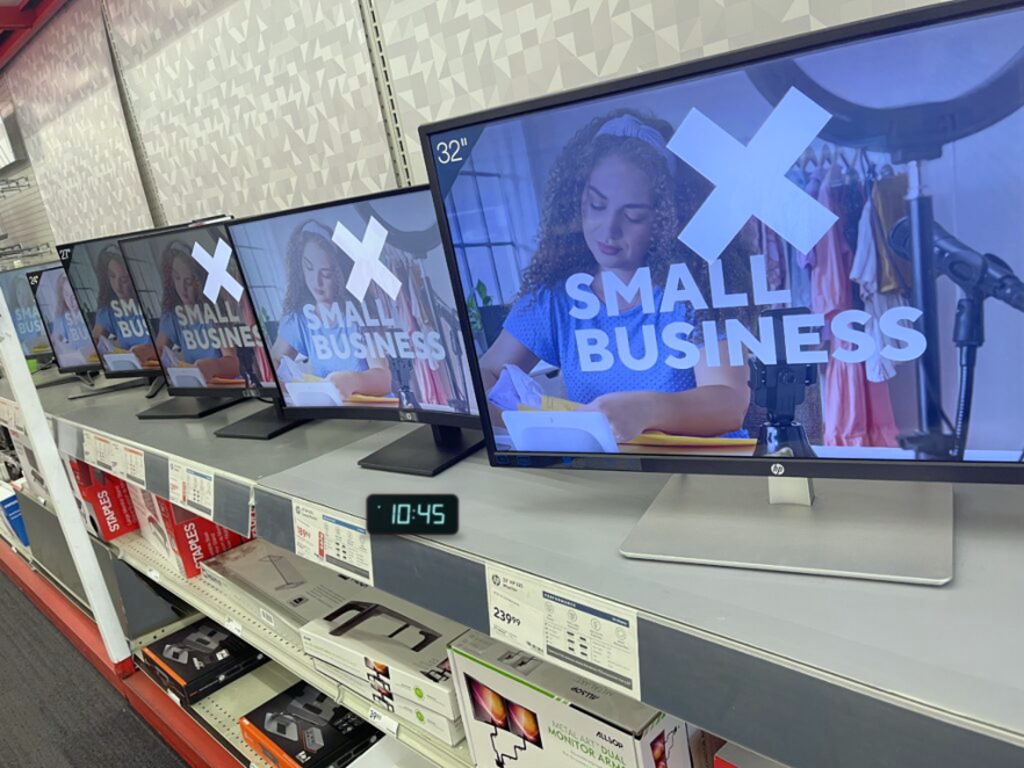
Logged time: 10,45
